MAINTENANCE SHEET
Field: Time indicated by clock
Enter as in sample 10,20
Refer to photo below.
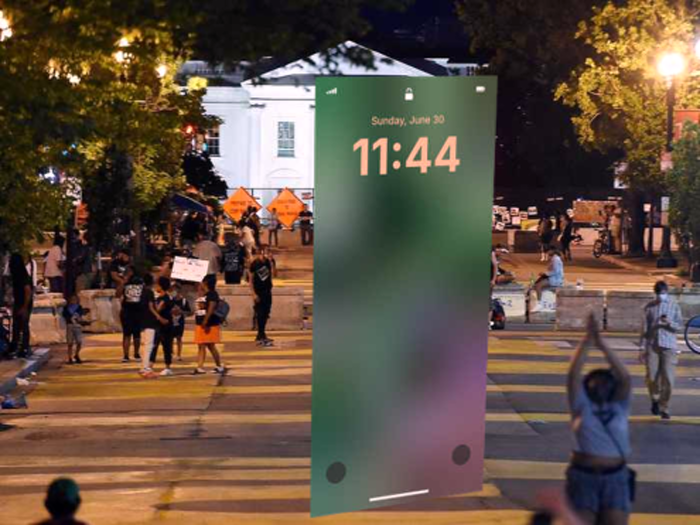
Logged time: 11,44
